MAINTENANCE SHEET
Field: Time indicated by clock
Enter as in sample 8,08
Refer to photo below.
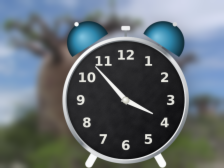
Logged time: 3,53
